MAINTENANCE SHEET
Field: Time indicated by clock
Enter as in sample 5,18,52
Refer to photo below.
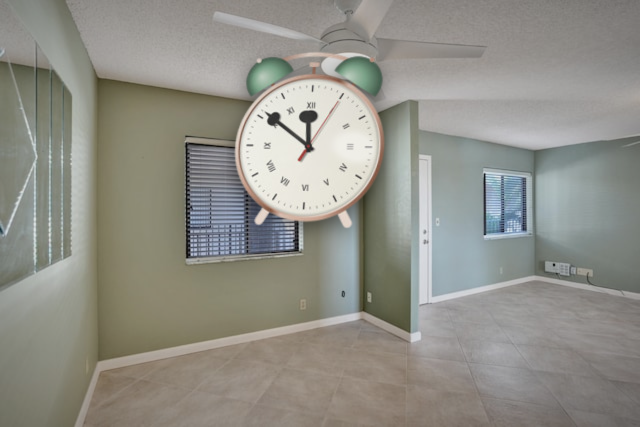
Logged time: 11,51,05
